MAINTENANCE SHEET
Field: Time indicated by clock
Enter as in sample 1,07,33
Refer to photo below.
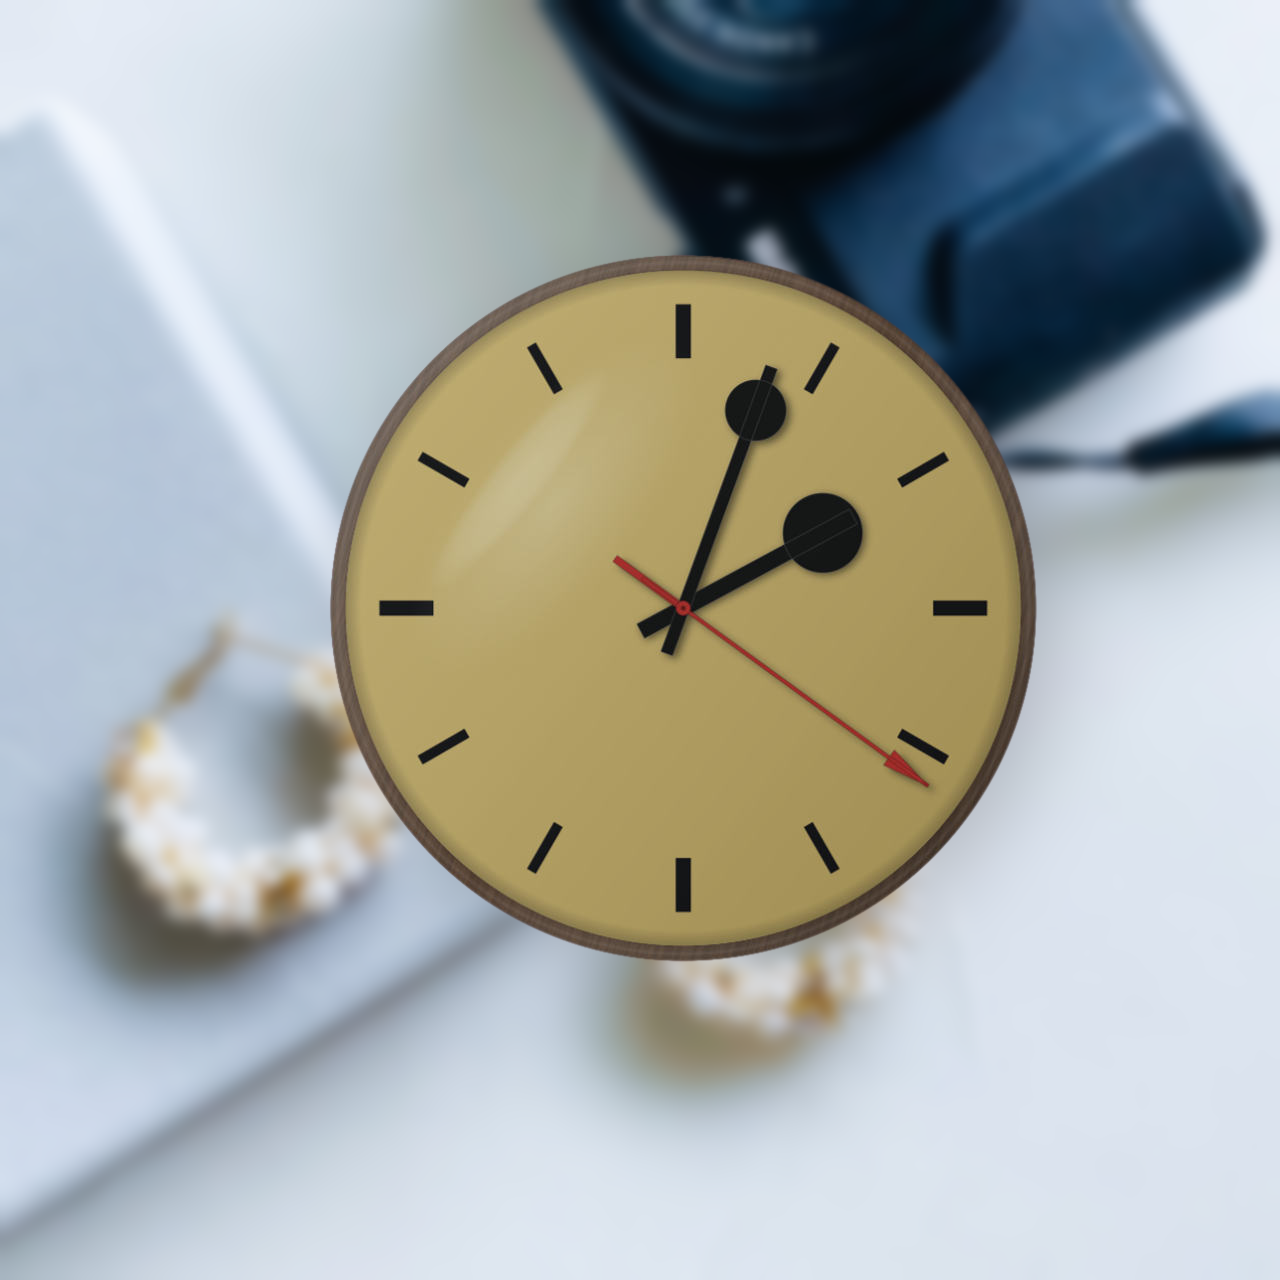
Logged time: 2,03,21
